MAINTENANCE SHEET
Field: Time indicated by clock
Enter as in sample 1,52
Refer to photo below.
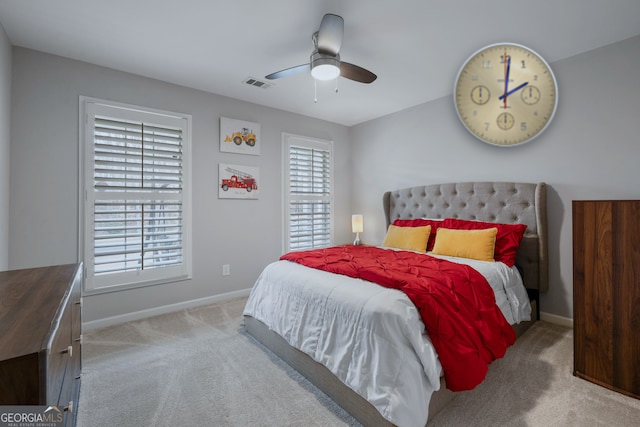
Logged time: 2,01
